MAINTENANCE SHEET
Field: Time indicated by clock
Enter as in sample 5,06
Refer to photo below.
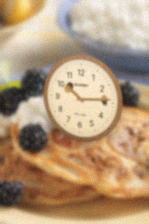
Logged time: 10,14
